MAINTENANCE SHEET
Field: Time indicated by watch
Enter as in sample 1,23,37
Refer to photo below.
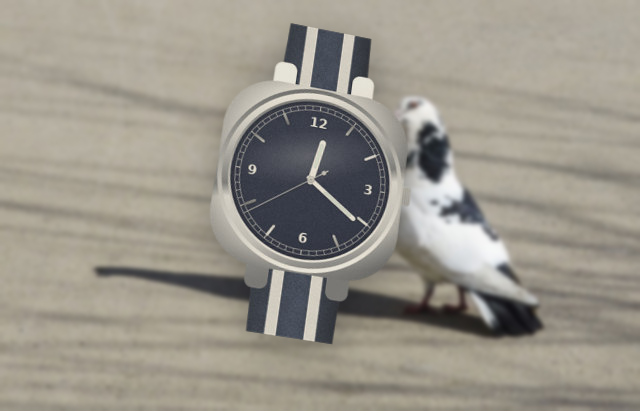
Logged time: 12,20,39
